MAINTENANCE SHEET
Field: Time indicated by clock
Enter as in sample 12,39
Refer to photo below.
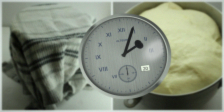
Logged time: 2,04
